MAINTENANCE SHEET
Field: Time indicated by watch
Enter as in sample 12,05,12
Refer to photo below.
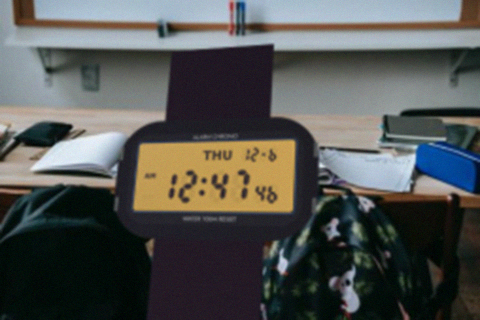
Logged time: 12,47,46
